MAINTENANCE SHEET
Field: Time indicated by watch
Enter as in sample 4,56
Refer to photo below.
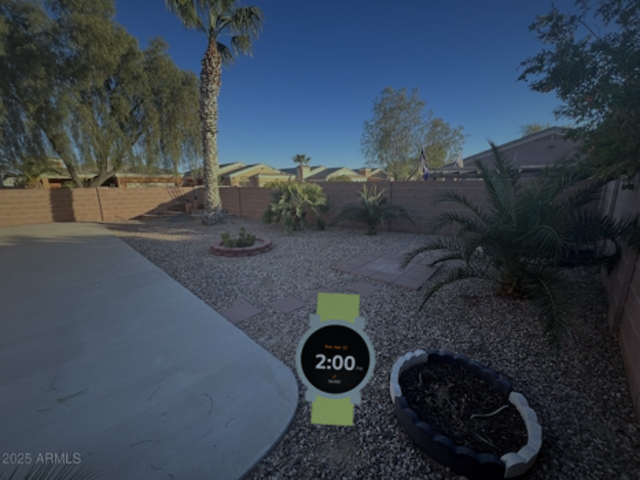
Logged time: 2,00
